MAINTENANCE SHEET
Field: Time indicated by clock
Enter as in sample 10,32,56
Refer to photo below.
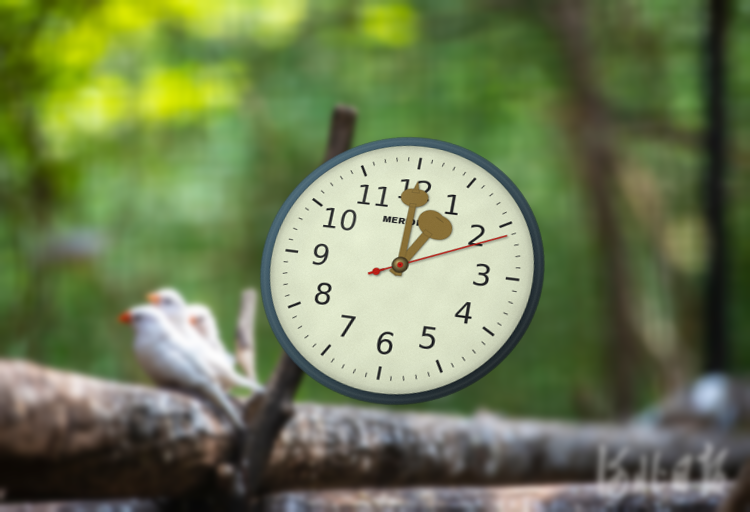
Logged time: 1,00,11
